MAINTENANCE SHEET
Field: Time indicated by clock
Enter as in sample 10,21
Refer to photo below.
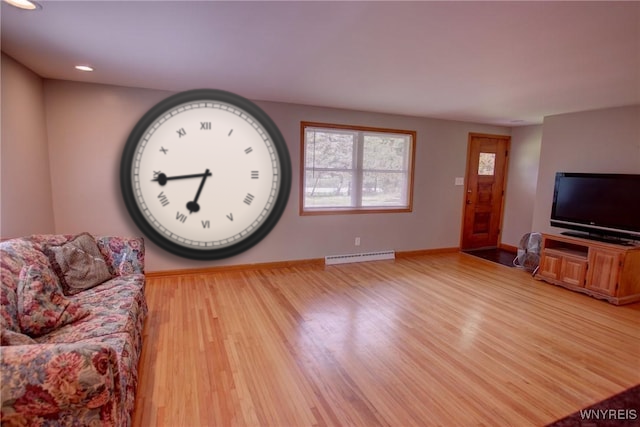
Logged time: 6,44
